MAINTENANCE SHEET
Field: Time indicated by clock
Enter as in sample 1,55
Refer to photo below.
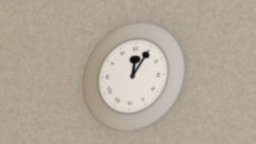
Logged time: 12,05
